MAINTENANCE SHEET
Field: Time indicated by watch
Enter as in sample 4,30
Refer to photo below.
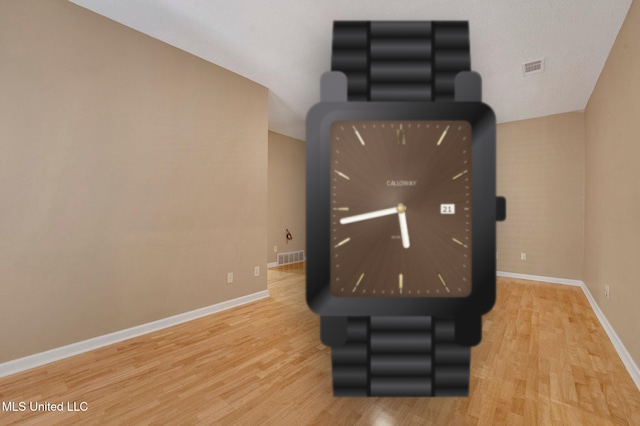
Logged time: 5,43
